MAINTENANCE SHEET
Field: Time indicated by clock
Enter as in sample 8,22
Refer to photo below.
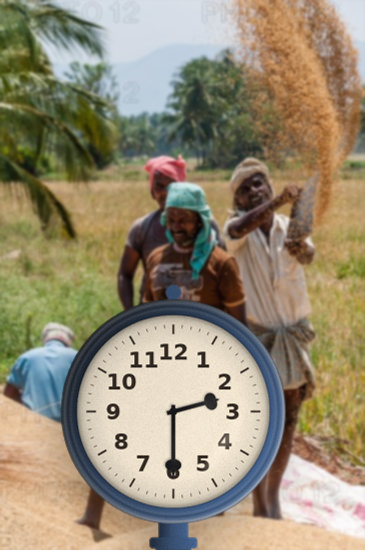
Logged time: 2,30
